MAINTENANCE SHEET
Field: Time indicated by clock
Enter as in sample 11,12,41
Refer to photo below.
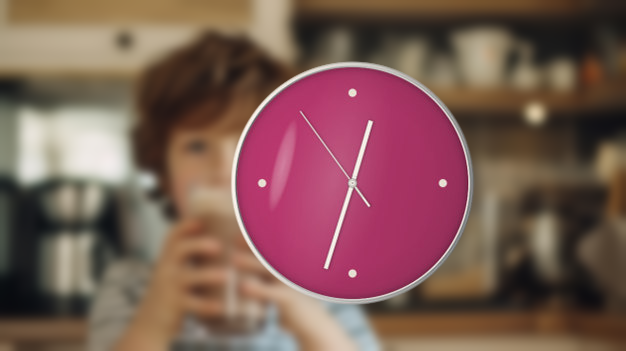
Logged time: 12,32,54
